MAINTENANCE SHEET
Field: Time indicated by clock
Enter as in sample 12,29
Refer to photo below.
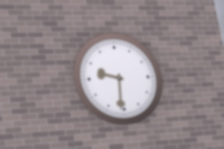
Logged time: 9,31
